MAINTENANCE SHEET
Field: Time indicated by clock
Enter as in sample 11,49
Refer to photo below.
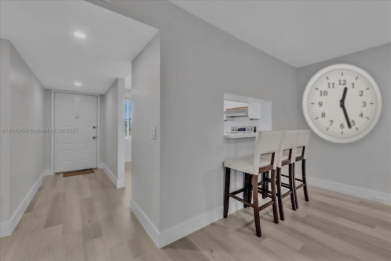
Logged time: 12,27
